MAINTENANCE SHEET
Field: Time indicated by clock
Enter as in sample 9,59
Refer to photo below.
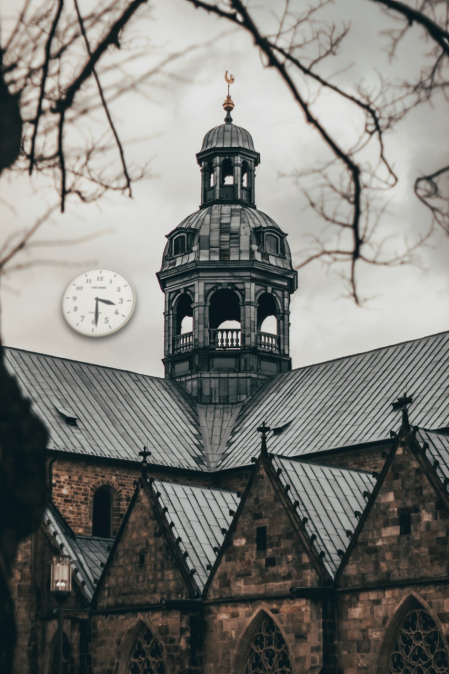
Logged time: 3,29
